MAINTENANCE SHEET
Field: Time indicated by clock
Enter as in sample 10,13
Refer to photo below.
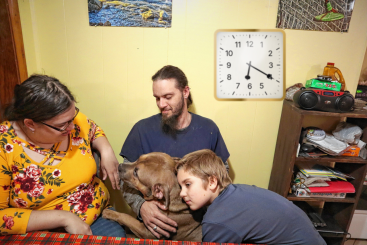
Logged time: 6,20
